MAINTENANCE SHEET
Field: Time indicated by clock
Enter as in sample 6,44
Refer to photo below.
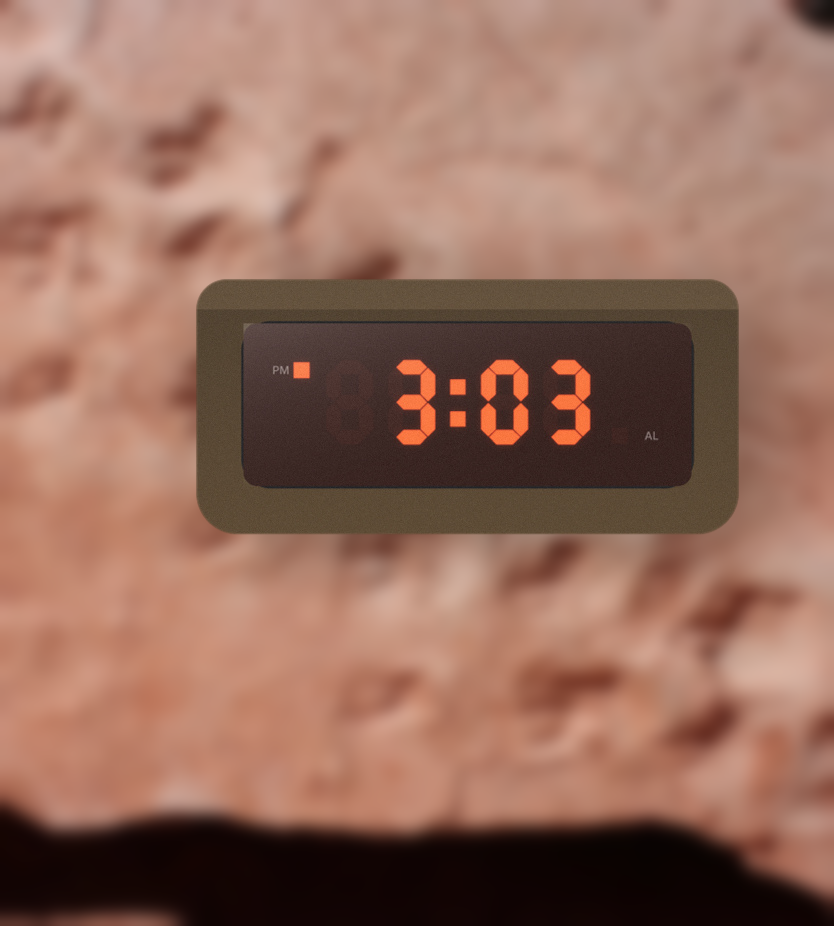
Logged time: 3,03
